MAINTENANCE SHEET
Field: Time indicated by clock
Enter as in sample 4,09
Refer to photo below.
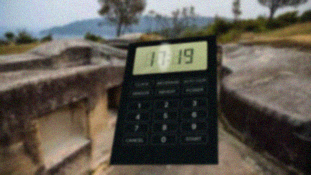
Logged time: 17,19
